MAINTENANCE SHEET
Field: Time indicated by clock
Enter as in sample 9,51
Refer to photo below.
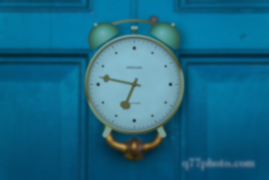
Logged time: 6,47
